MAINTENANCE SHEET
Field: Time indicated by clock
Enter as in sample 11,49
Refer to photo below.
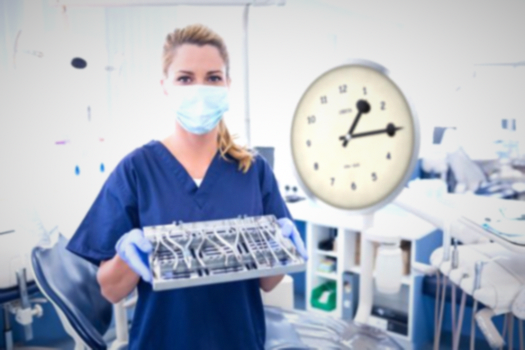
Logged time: 1,15
